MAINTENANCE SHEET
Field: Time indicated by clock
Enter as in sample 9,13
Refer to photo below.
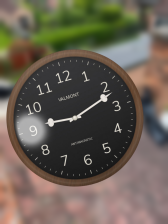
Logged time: 9,12
